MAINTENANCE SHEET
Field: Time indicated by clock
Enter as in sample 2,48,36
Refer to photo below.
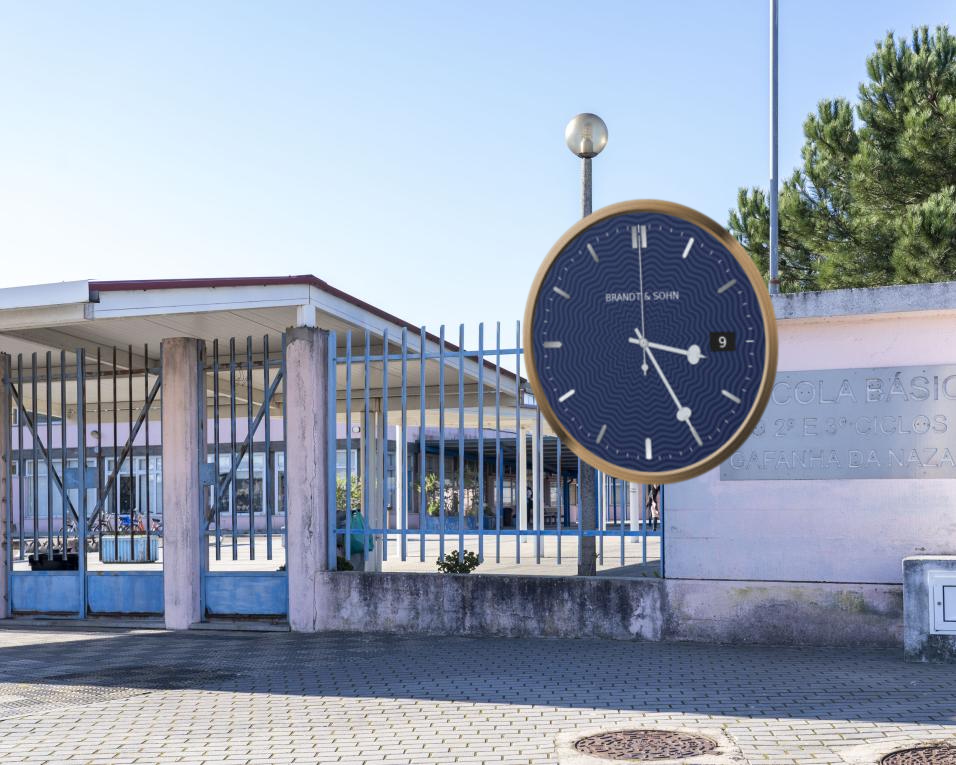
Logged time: 3,25,00
